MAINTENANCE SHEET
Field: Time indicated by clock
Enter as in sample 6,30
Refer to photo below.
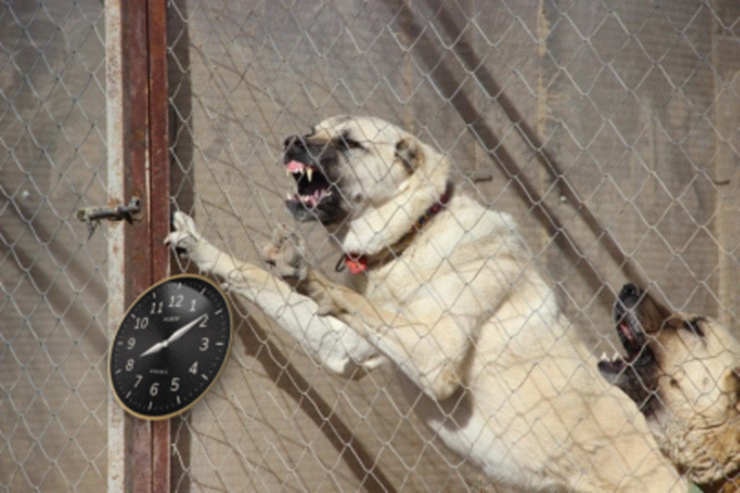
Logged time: 8,09
